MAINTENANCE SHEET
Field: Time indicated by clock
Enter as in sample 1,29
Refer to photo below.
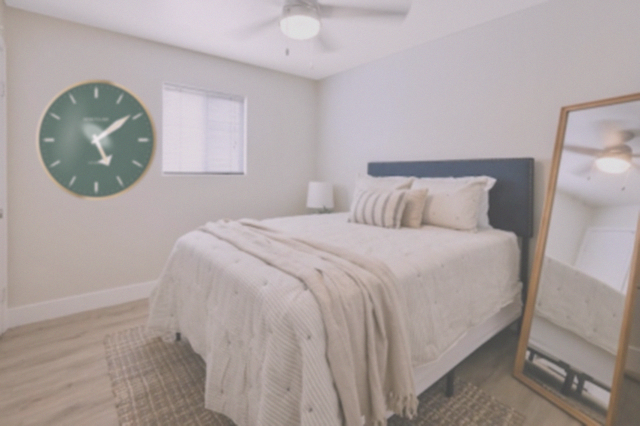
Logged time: 5,09
